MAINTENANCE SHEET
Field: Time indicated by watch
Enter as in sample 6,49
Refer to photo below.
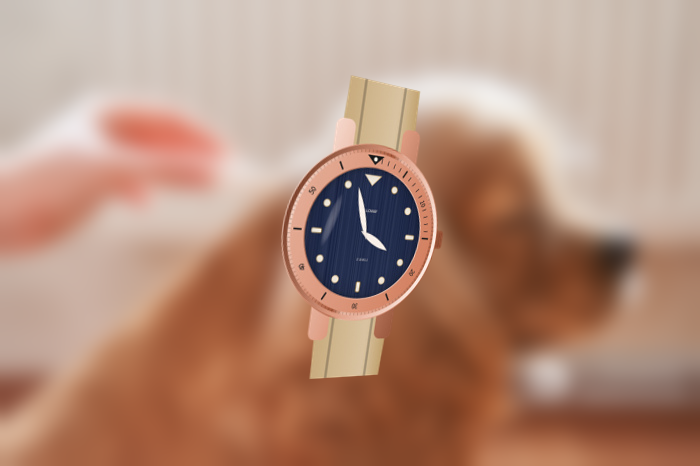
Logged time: 3,57
